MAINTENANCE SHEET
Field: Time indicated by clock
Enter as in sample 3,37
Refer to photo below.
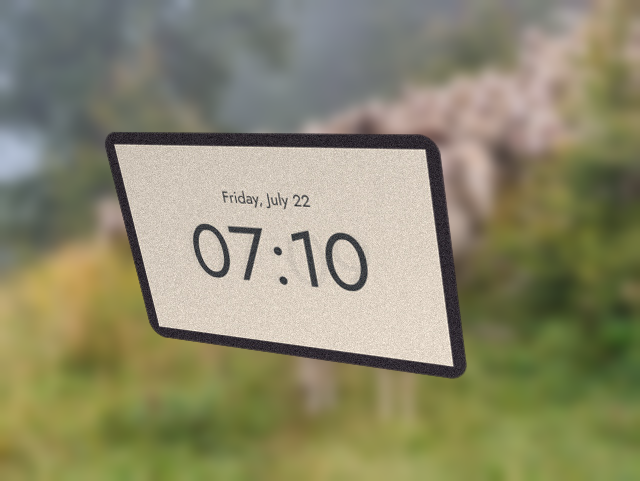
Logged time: 7,10
